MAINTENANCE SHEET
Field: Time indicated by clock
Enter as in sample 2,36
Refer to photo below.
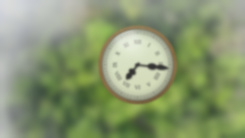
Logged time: 7,16
